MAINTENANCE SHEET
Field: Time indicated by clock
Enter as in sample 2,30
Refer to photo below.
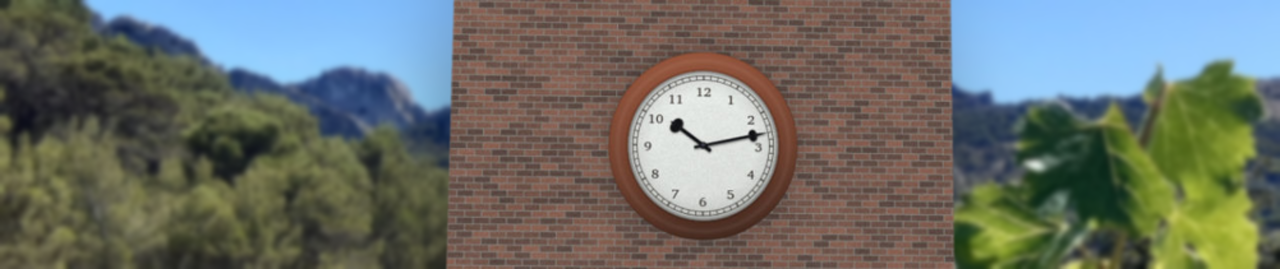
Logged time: 10,13
